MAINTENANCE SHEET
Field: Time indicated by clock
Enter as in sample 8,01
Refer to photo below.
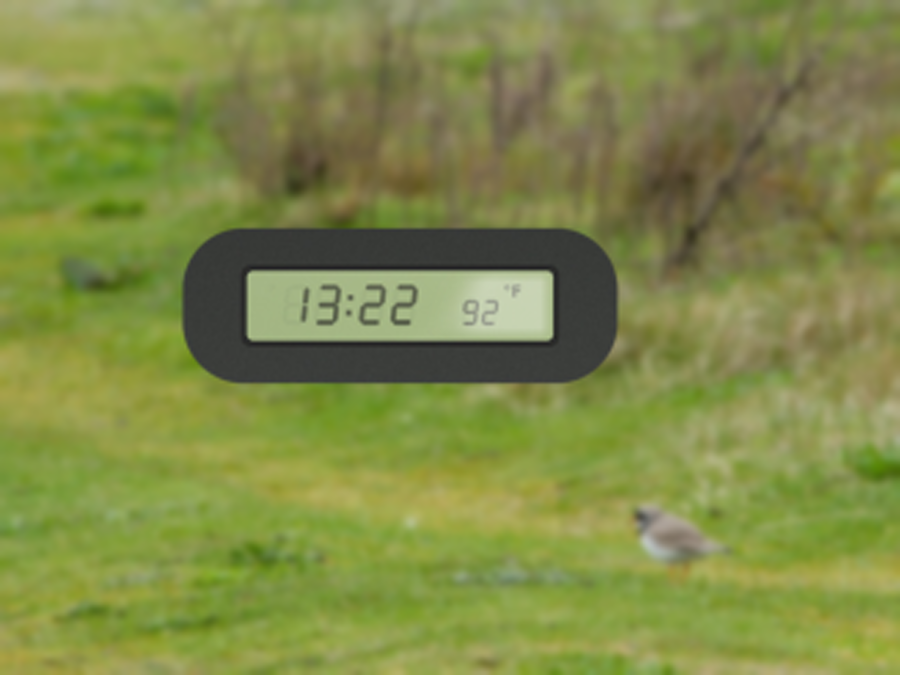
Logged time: 13,22
